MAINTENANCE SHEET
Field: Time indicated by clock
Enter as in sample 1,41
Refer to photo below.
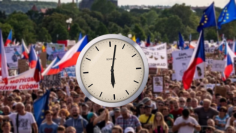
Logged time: 6,02
